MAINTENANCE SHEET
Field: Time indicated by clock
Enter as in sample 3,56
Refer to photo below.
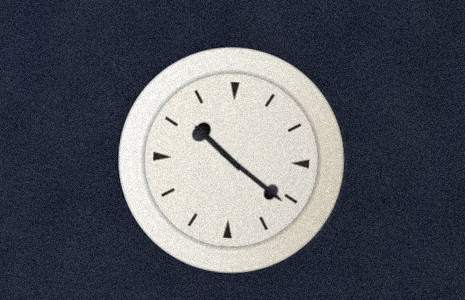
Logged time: 10,21
